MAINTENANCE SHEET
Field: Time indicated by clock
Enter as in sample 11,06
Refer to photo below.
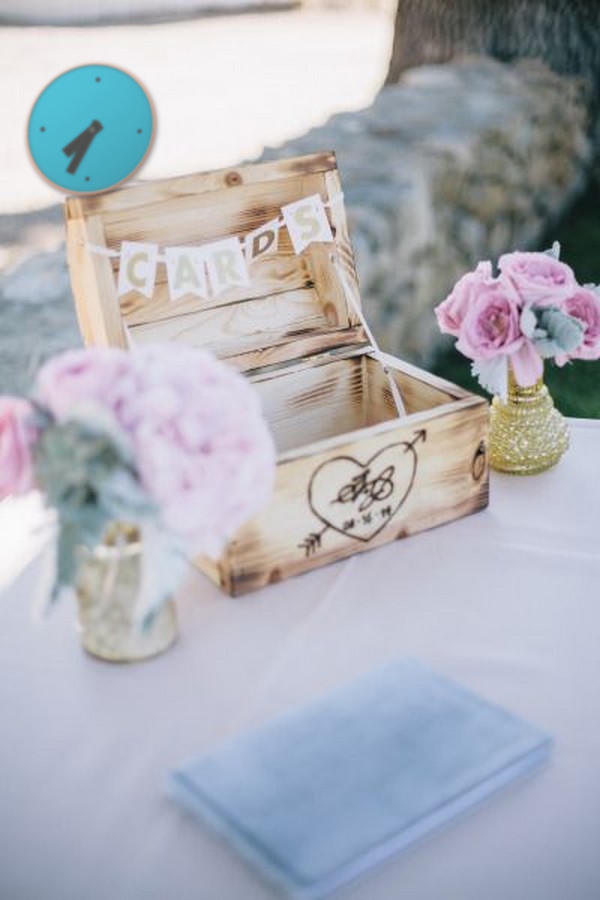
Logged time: 7,34
